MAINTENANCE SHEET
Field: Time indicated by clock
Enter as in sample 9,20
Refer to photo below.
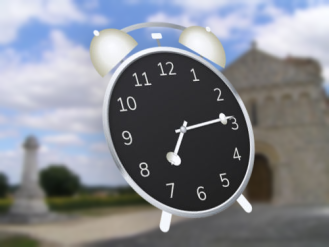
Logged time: 7,14
